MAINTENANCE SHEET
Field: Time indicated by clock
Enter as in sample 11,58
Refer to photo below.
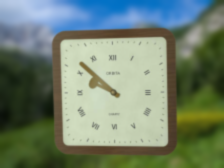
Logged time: 9,52
